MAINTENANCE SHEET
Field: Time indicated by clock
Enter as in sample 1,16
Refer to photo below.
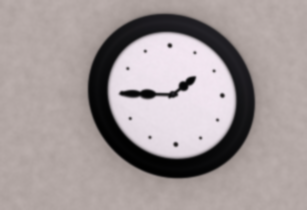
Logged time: 1,45
